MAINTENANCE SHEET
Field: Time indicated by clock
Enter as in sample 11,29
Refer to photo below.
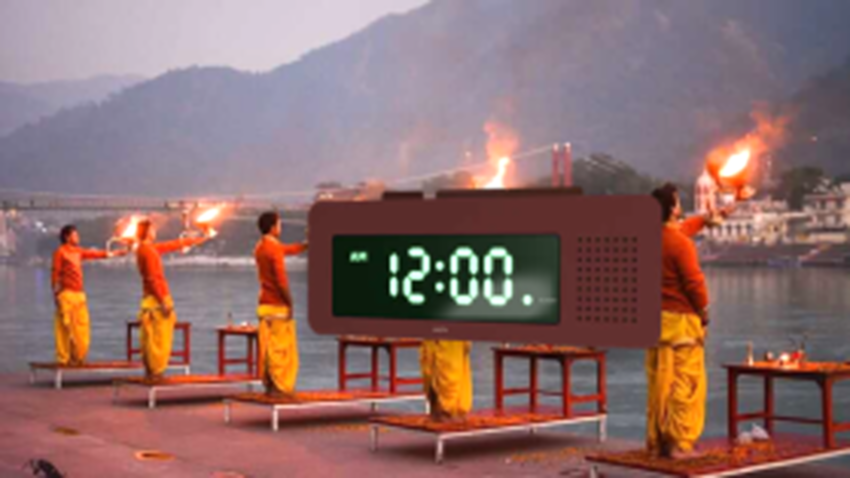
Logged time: 12,00
